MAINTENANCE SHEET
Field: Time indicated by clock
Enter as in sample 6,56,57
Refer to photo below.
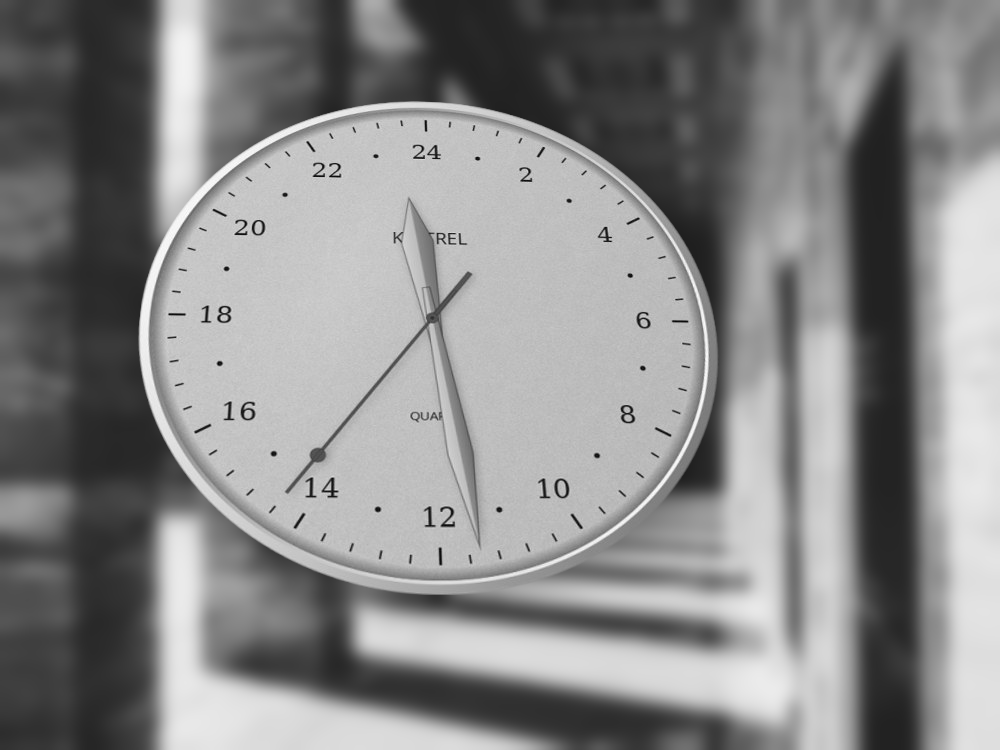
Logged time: 23,28,36
